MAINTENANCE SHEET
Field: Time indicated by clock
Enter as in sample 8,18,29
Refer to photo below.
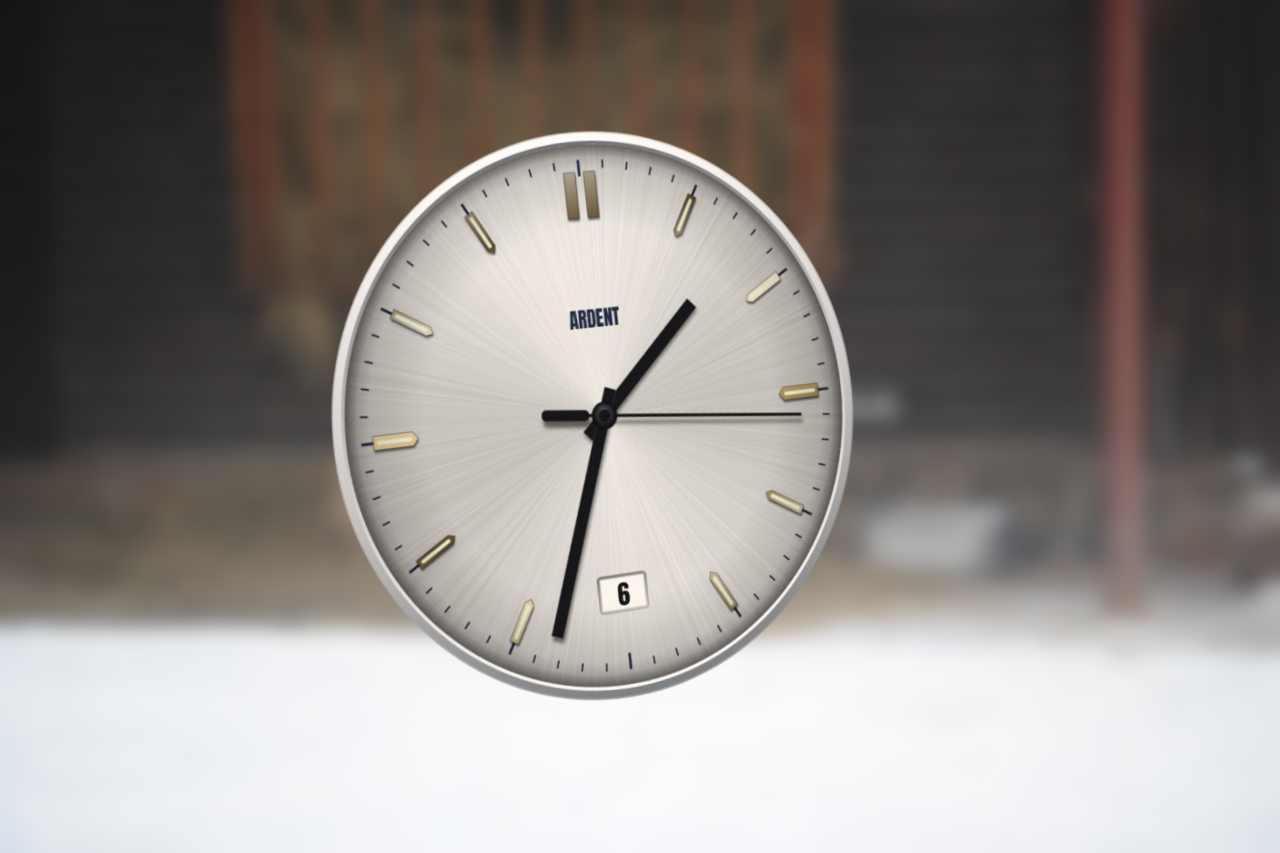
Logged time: 1,33,16
